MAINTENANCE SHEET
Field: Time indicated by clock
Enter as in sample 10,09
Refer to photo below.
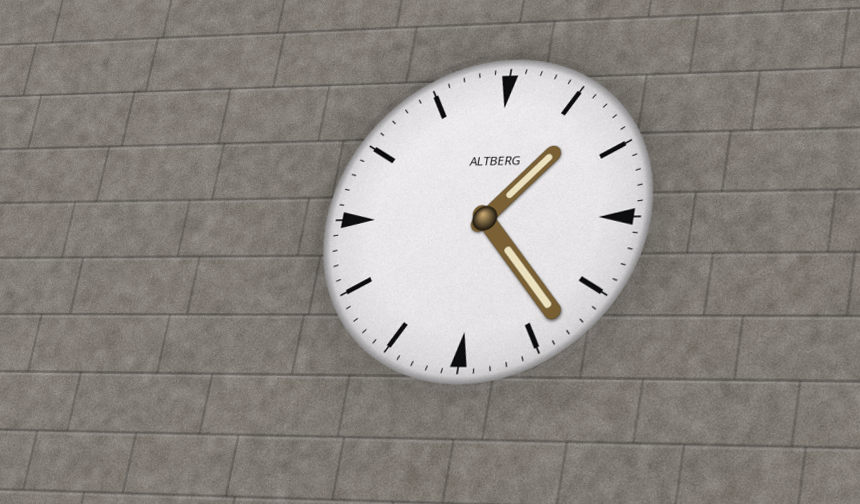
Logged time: 1,23
